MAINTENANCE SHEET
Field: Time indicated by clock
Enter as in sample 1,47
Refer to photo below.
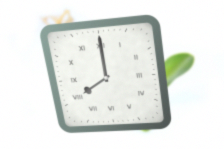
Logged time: 8,00
